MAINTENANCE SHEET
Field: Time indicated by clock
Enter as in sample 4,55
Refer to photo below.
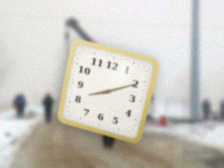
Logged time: 8,10
